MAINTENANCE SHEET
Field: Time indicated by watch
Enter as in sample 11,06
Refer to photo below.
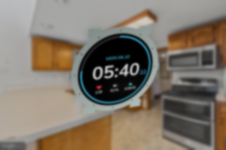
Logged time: 5,40
